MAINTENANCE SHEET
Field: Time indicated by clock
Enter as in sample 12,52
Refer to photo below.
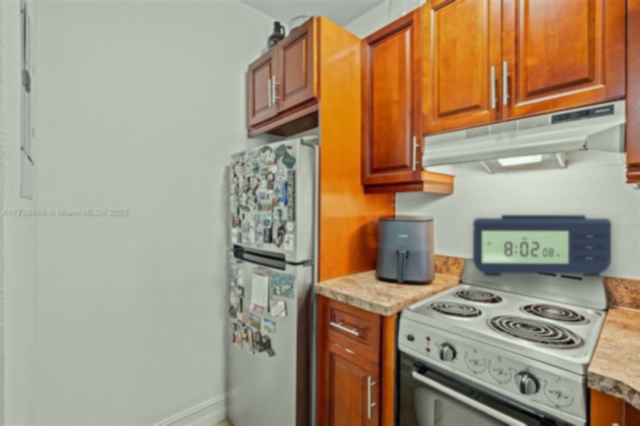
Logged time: 8,02
